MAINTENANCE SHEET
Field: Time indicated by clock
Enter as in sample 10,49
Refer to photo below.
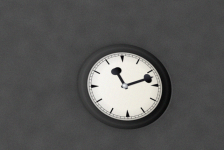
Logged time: 11,12
